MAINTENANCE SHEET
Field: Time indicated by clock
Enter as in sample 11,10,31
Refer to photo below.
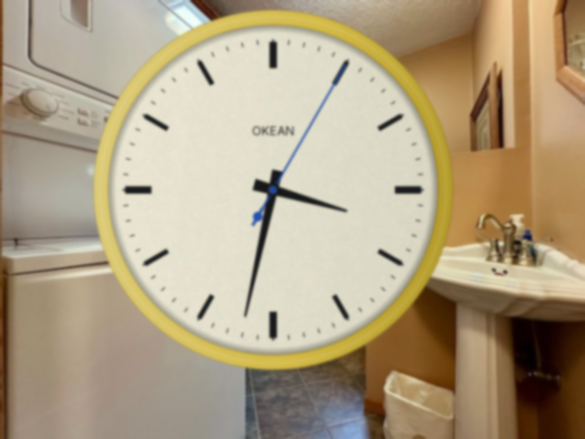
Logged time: 3,32,05
